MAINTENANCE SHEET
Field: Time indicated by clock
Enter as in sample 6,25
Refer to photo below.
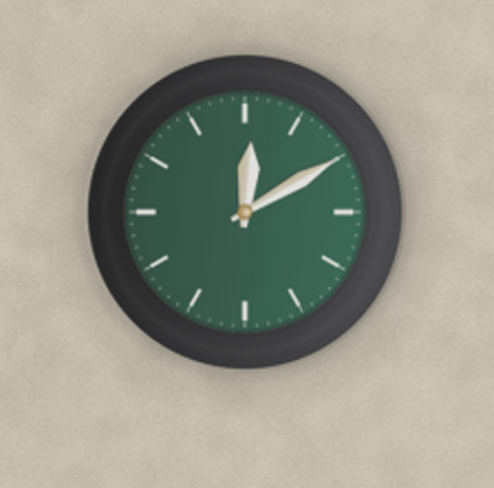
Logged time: 12,10
